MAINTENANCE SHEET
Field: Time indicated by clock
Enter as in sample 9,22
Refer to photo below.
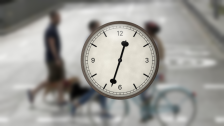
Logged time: 12,33
